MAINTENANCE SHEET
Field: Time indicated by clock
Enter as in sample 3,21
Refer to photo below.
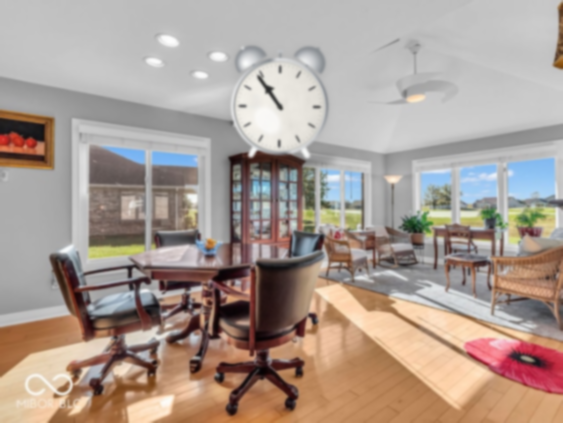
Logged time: 10,54
